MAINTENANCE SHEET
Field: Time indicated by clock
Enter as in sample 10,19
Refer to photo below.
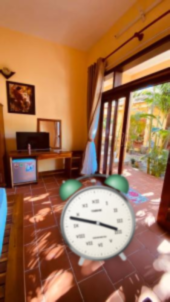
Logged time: 3,48
